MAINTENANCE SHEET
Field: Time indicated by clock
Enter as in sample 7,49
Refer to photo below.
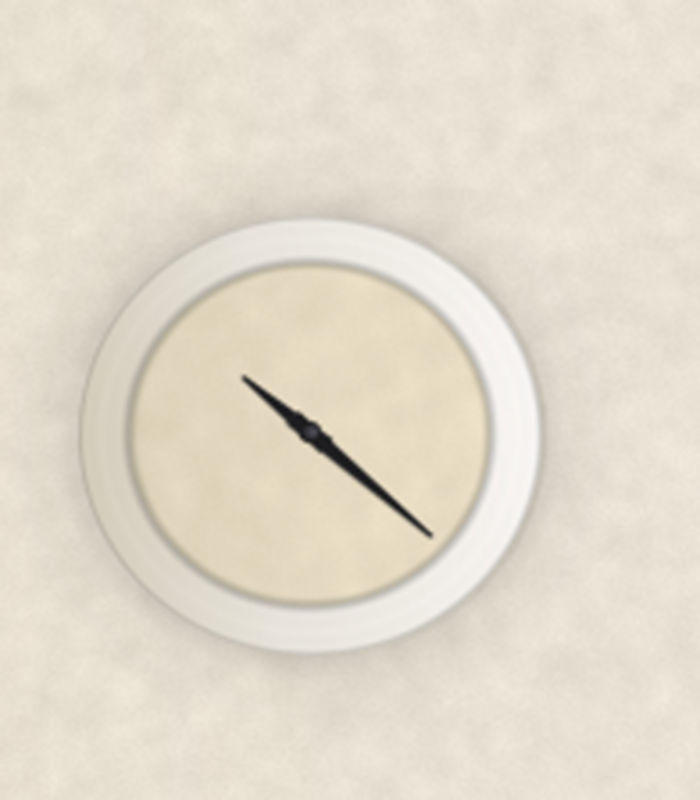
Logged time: 10,22
